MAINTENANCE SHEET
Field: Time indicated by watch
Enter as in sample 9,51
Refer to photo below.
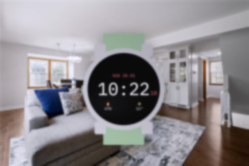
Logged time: 10,22
